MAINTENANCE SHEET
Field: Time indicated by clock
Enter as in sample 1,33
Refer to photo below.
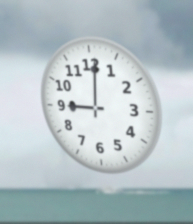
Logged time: 9,01
